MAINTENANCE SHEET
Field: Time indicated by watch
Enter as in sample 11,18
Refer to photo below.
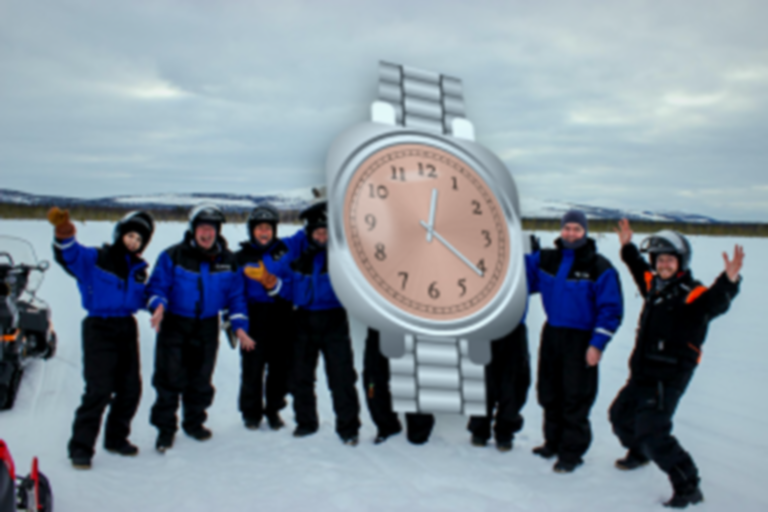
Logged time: 12,21
